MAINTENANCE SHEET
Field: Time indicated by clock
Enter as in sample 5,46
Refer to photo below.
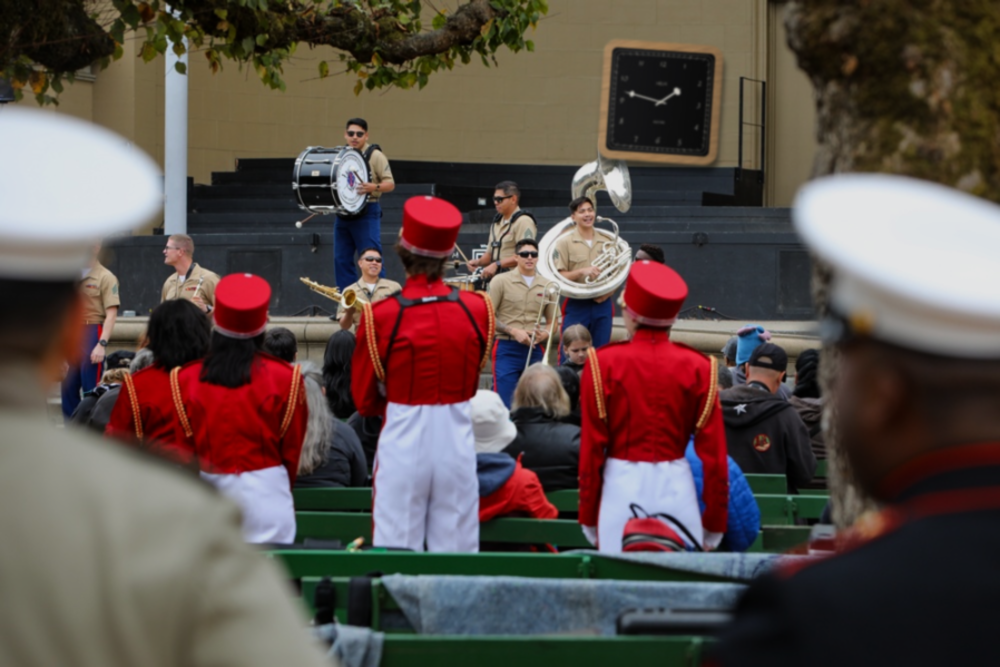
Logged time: 1,47
